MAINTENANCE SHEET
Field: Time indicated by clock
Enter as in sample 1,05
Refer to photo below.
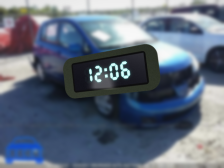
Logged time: 12,06
